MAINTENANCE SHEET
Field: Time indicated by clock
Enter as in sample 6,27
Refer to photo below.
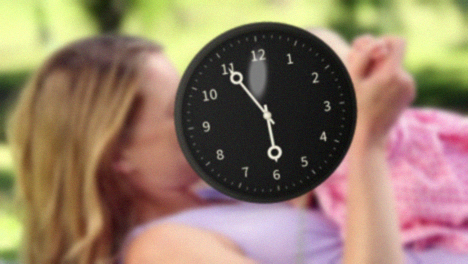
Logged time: 5,55
